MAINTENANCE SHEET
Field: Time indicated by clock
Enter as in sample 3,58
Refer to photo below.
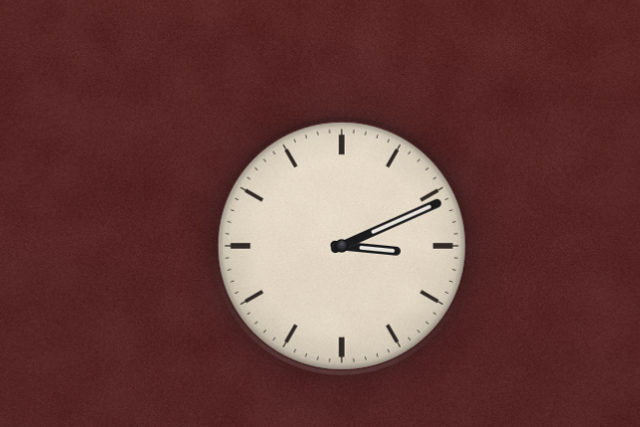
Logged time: 3,11
